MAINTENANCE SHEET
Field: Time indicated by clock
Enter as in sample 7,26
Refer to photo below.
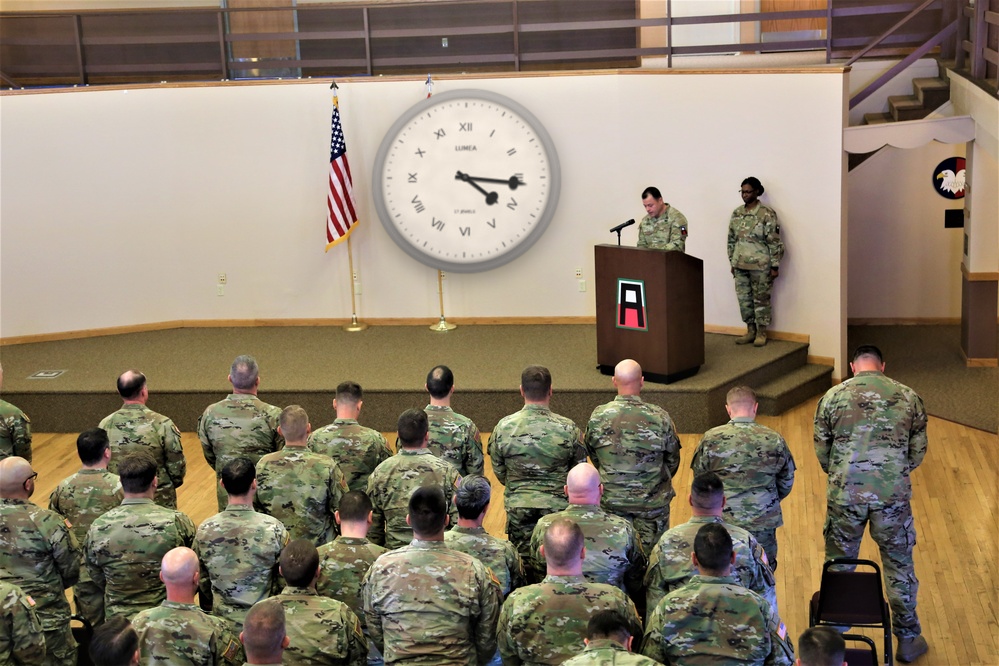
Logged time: 4,16
